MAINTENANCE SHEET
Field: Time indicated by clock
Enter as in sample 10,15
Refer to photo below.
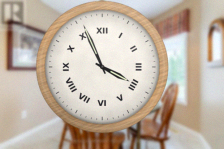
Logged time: 3,56
